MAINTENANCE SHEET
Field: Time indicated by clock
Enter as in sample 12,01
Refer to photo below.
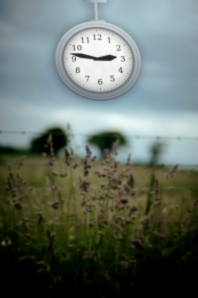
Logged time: 2,47
